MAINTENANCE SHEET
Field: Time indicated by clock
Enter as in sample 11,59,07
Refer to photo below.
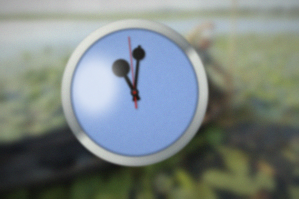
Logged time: 11,00,59
